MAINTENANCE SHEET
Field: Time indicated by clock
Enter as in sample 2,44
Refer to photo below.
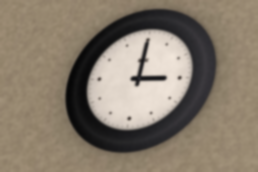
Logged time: 3,00
